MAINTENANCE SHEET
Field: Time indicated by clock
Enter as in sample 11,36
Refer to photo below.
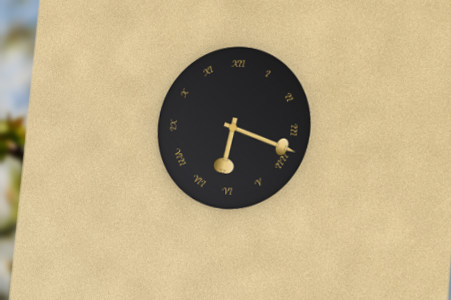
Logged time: 6,18
